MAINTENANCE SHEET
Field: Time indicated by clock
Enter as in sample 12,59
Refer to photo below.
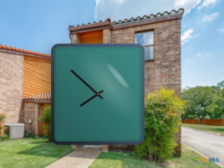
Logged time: 7,52
